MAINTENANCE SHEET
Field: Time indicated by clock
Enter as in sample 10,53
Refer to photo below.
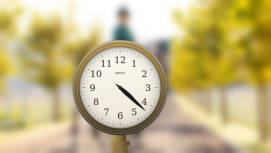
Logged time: 4,22
